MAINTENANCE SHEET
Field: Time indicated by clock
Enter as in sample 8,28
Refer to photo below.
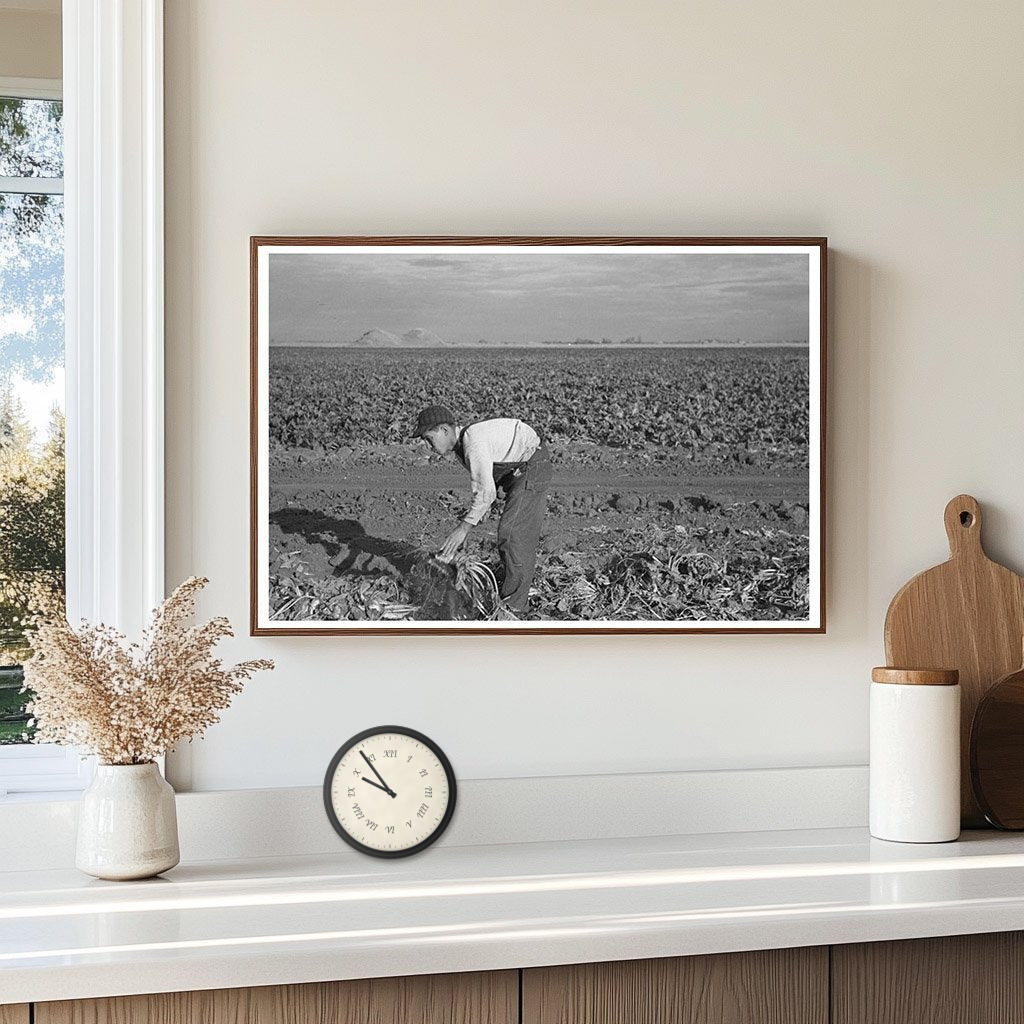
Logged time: 9,54
